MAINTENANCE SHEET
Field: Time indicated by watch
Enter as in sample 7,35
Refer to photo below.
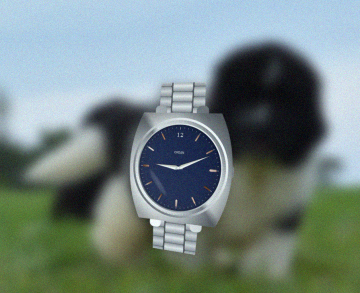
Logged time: 9,11
